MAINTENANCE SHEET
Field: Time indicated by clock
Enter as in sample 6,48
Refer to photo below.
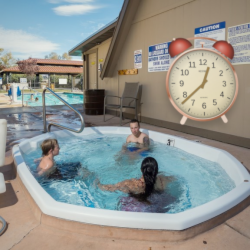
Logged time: 12,38
